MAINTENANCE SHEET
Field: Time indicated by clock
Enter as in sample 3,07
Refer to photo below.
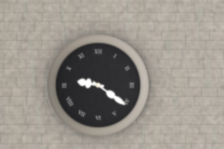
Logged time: 9,21
